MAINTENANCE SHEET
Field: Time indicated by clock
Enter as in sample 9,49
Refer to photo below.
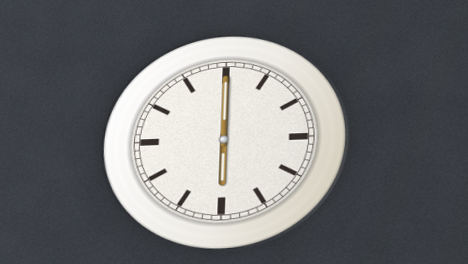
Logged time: 6,00
